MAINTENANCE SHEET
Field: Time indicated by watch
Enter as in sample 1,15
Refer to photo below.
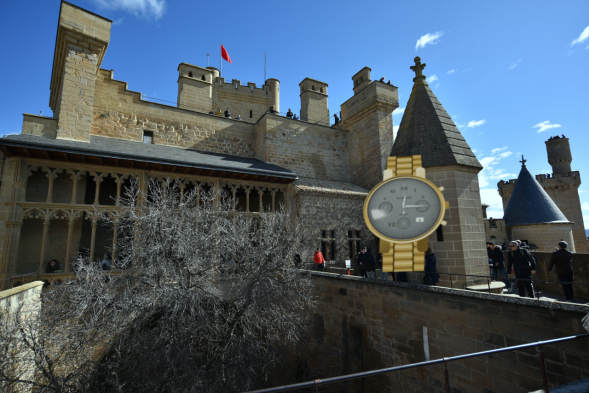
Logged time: 12,15
